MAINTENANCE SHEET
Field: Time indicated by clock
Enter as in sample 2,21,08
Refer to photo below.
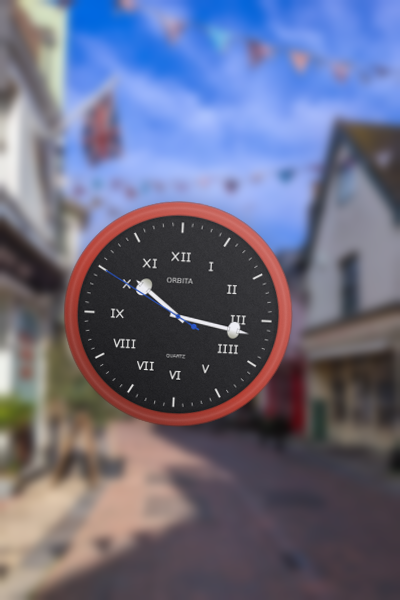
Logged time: 10,16,50
